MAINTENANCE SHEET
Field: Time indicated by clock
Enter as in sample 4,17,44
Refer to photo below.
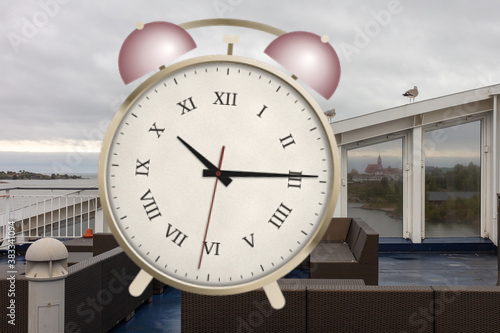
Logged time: 10,14,31
